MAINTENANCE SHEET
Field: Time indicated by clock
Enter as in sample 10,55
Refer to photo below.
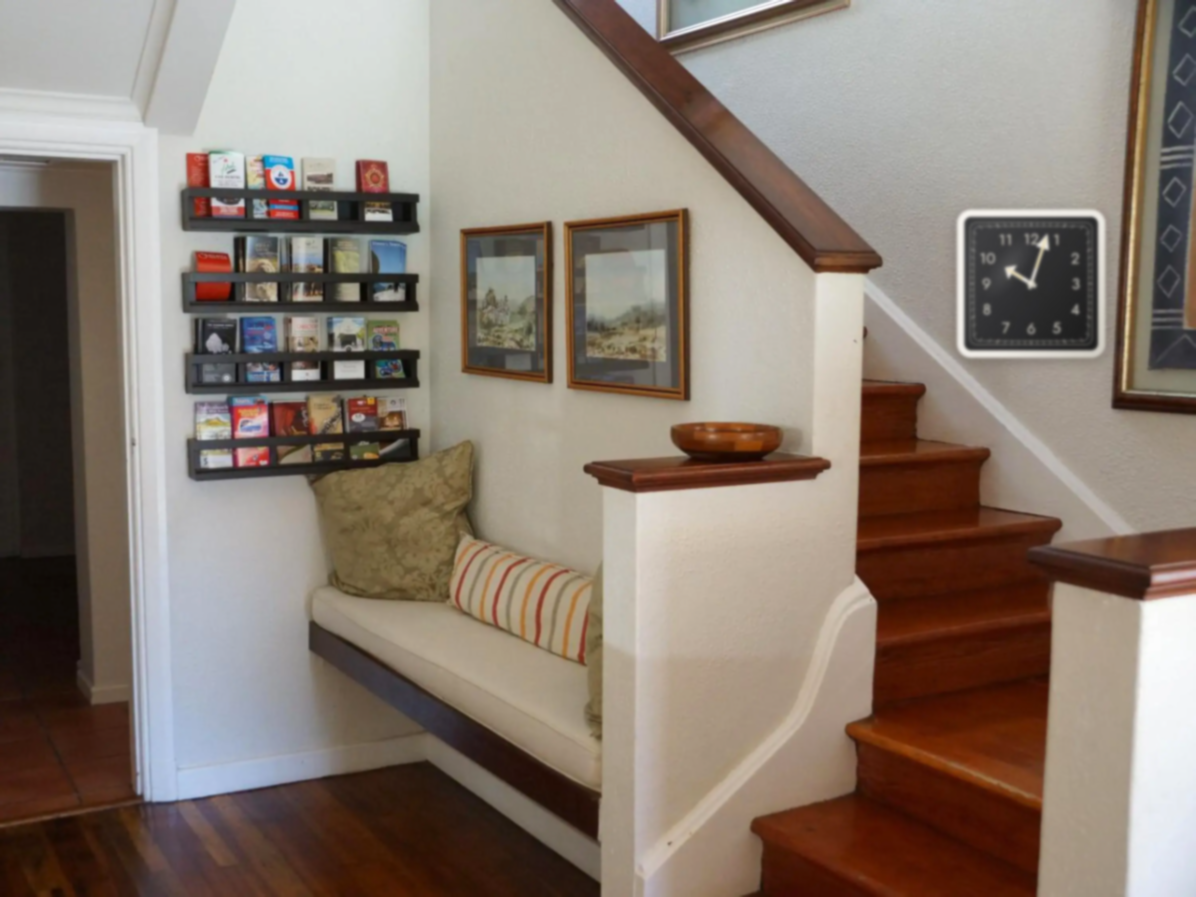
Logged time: 10,03
